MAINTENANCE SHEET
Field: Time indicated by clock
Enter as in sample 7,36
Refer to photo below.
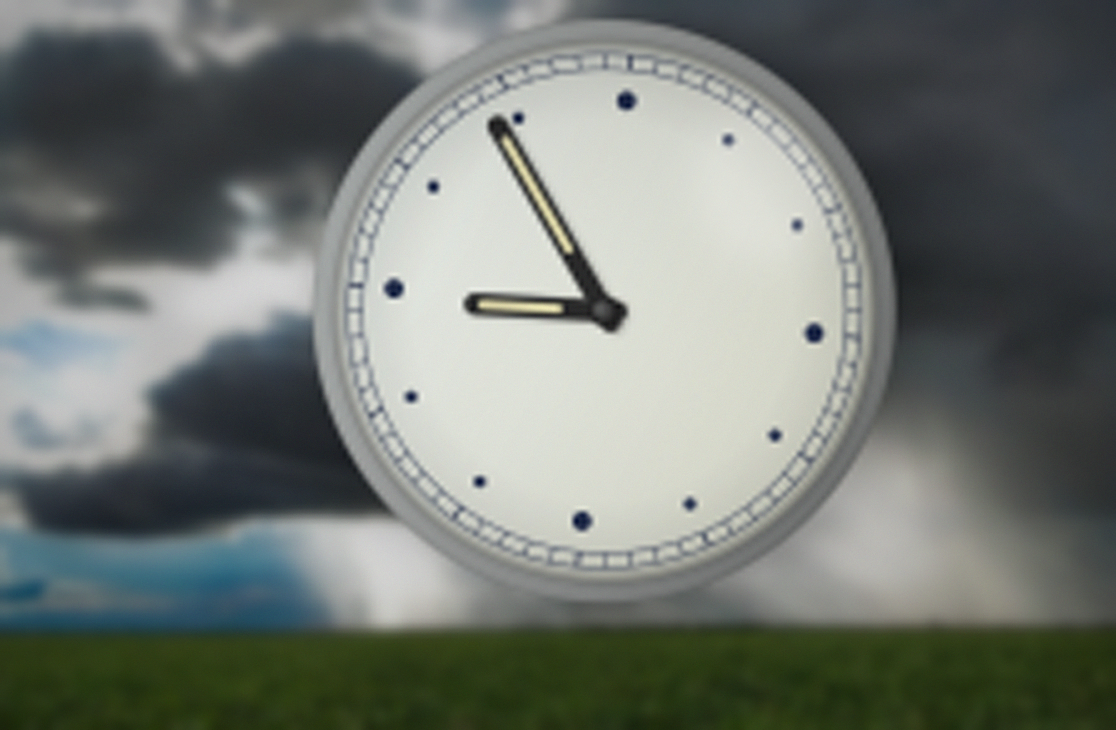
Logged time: 8,54
